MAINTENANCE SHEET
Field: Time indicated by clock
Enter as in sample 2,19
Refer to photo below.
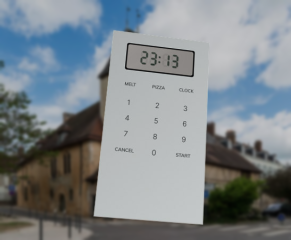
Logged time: 23,13
